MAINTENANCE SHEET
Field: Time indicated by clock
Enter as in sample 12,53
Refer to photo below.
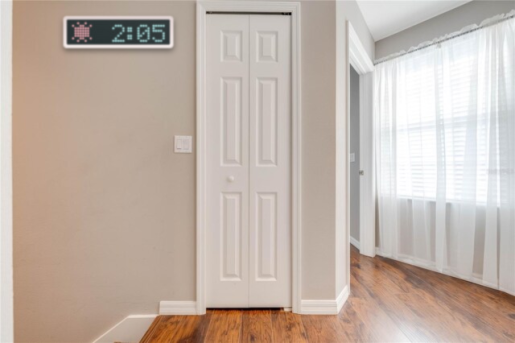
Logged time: 2,05
